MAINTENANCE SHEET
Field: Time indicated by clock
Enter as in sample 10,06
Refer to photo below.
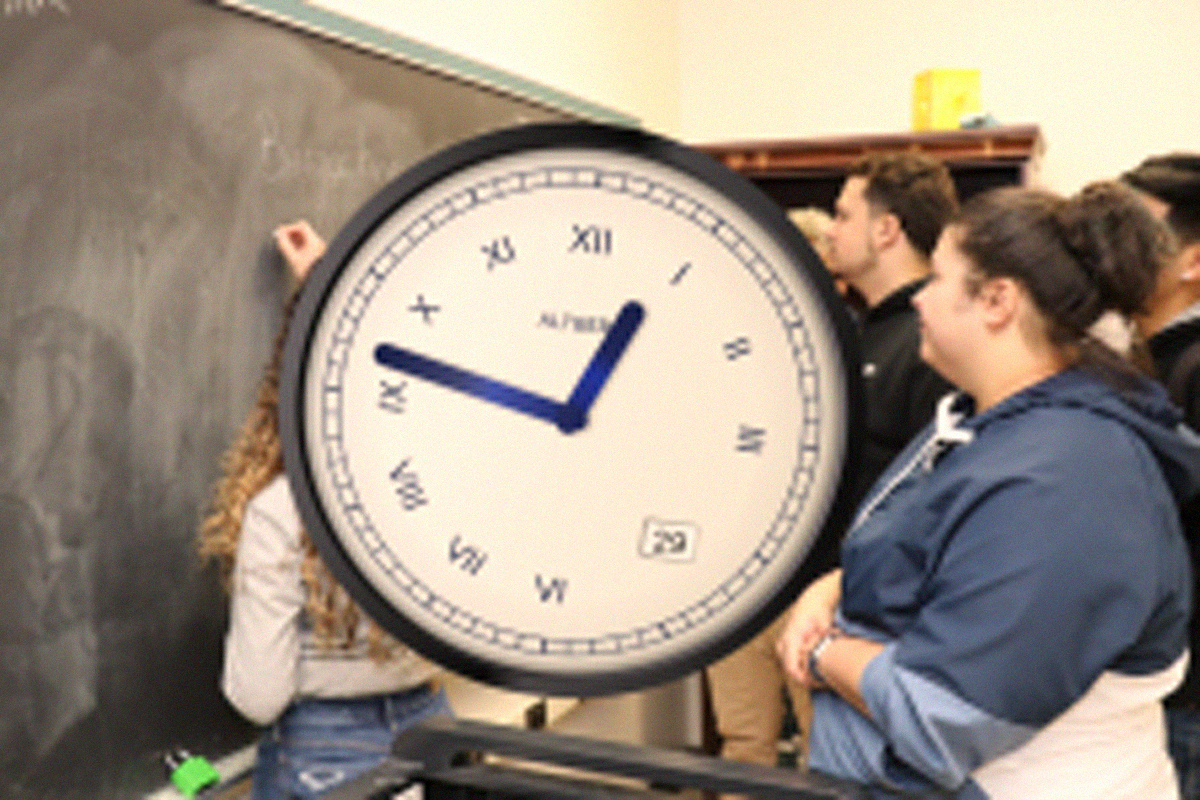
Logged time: 12,47
